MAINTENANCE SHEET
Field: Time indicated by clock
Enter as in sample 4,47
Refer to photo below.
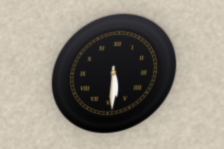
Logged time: 5,29
